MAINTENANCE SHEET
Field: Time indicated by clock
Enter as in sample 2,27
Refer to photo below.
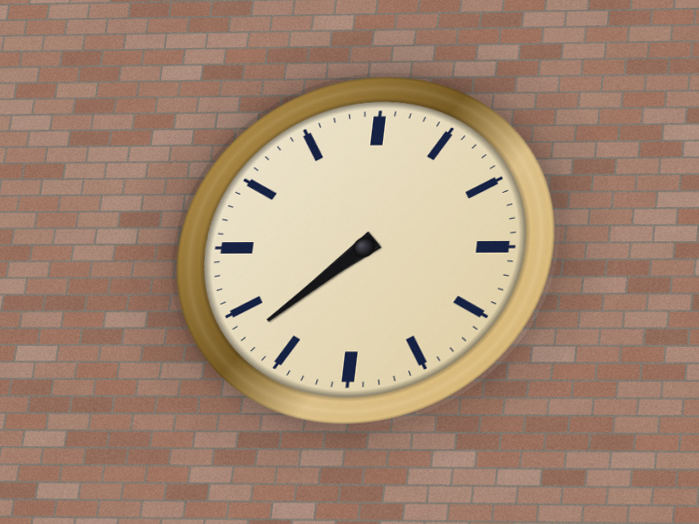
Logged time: 7,38
